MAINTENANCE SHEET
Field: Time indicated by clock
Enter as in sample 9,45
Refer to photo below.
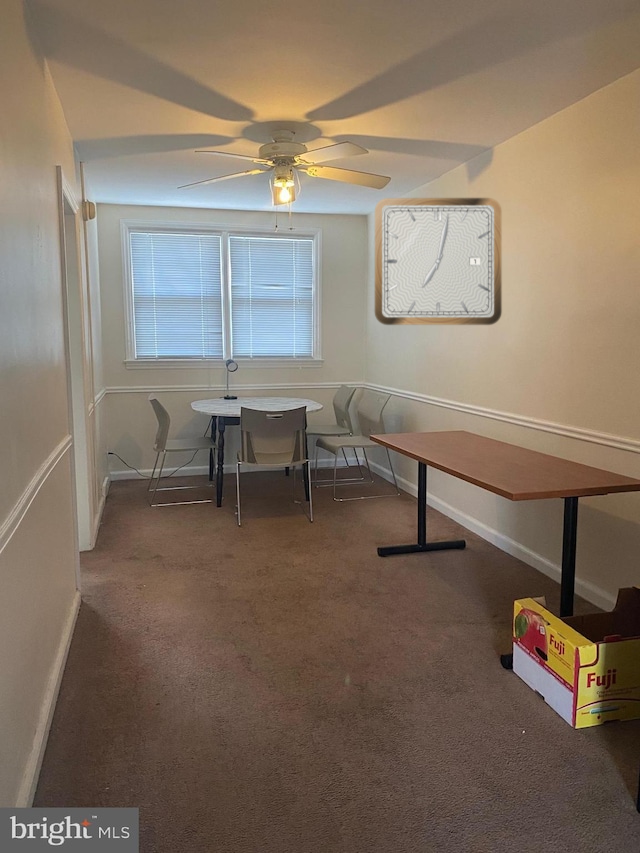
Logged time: 7,02
